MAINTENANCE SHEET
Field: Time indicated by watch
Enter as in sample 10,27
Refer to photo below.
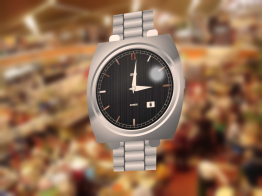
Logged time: 3,01
